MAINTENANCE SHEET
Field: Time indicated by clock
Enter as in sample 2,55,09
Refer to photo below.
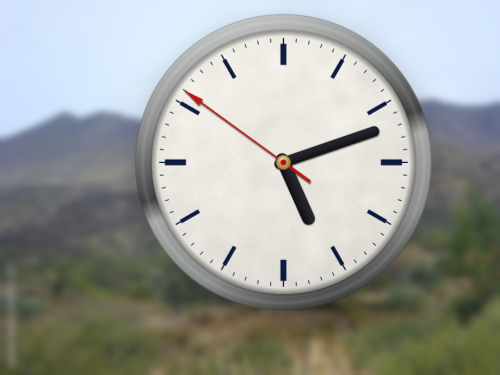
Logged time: 5,11,51
